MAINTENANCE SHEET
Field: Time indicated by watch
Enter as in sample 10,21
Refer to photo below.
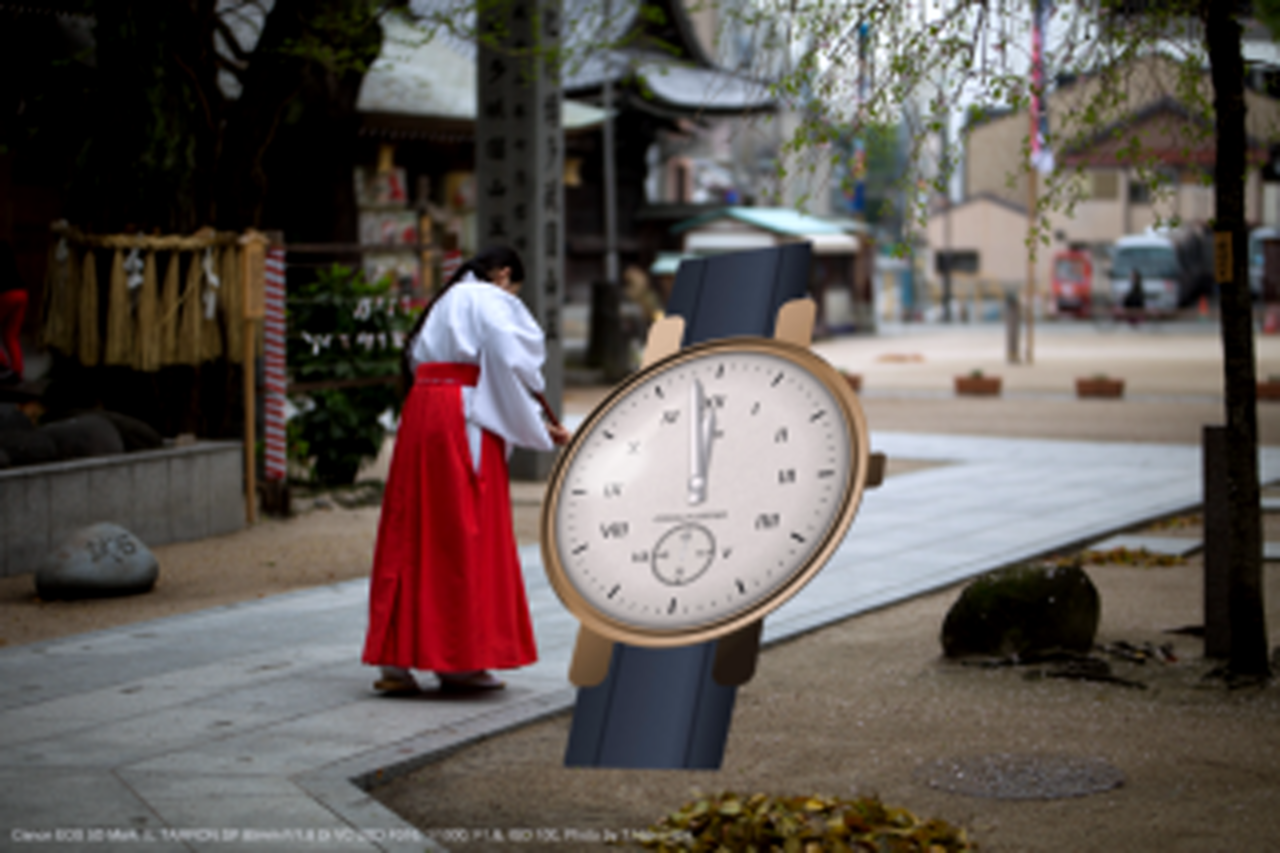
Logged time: 11,58
